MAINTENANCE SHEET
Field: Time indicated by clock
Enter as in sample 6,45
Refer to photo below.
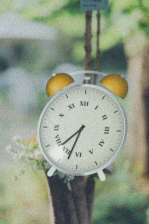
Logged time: 7,33
